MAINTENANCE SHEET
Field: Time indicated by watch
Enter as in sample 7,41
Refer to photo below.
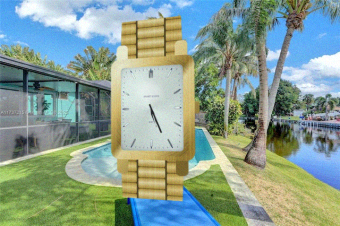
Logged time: 5,26
